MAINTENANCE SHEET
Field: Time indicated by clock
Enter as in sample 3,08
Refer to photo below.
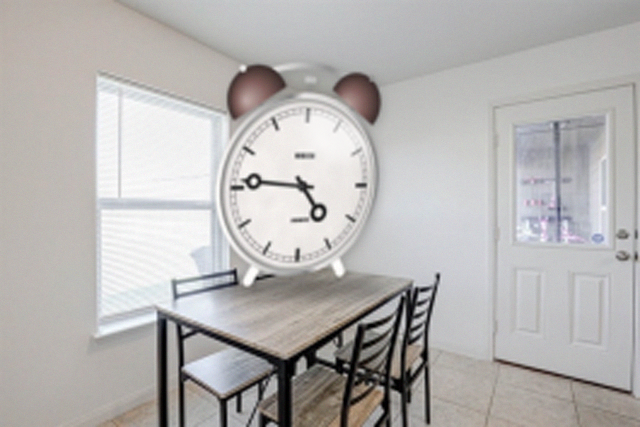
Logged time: 4,46
